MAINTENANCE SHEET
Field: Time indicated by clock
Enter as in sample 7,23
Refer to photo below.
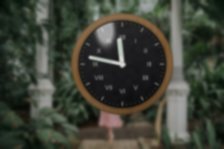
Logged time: 11,47
